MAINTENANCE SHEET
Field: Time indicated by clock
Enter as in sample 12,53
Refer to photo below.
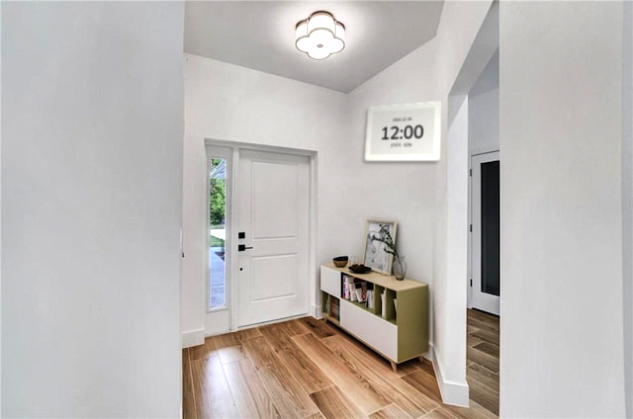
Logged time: 12,00
